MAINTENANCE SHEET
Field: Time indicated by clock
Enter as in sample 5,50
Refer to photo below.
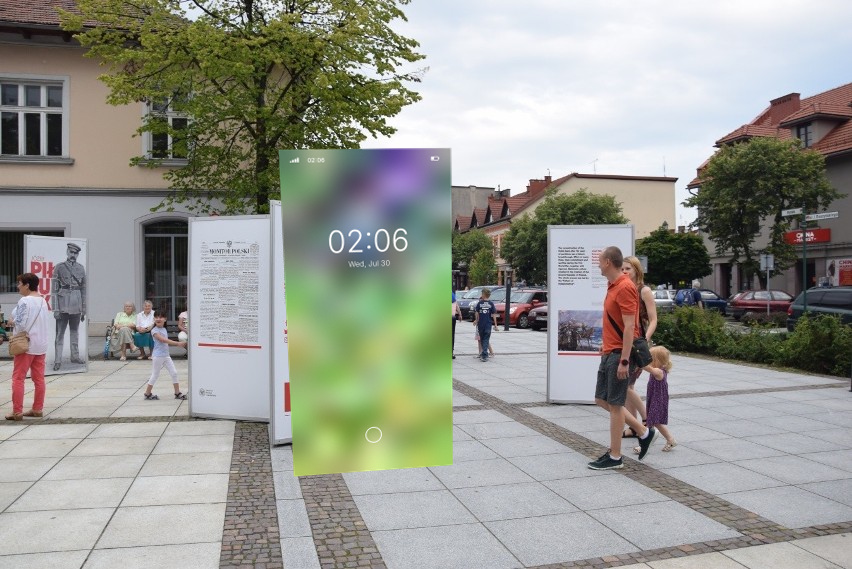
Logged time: 2,06
